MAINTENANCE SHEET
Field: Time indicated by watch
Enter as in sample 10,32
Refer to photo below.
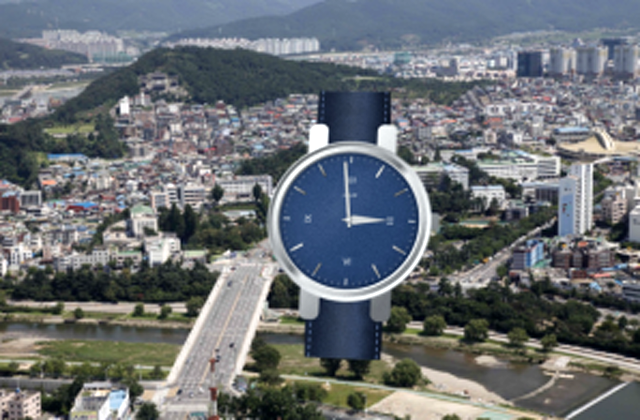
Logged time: 2,59
